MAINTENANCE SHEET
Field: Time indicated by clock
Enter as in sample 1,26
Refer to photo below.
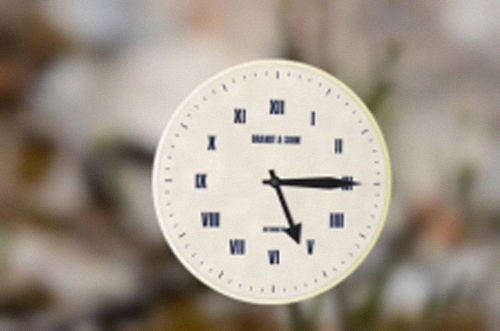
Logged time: 5,15
